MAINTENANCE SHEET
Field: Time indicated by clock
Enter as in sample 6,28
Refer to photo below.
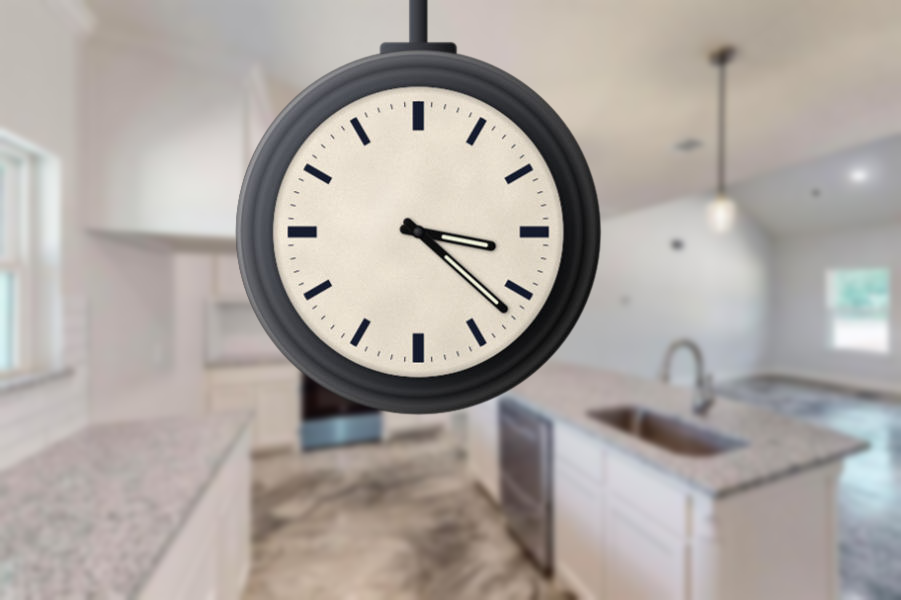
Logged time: 3,22
